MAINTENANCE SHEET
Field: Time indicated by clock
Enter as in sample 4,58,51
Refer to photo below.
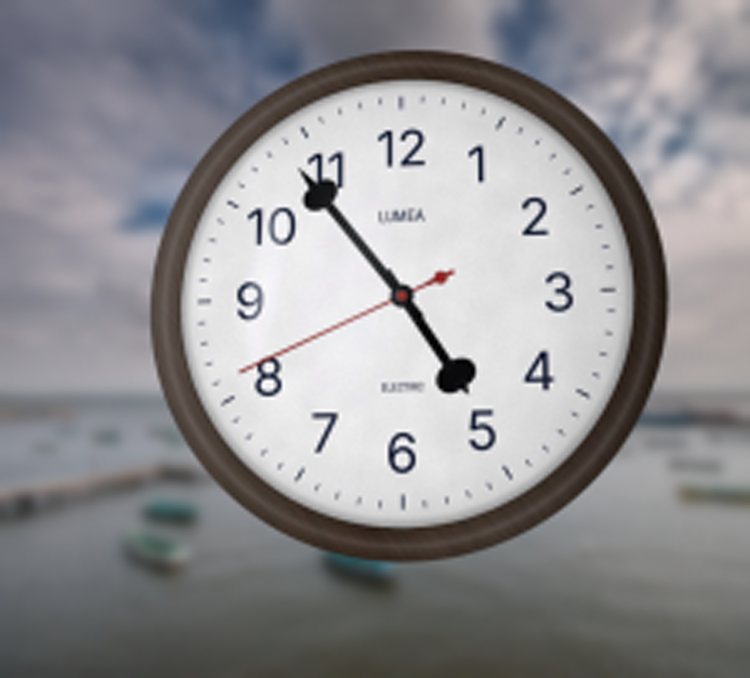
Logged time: 4,53,41
